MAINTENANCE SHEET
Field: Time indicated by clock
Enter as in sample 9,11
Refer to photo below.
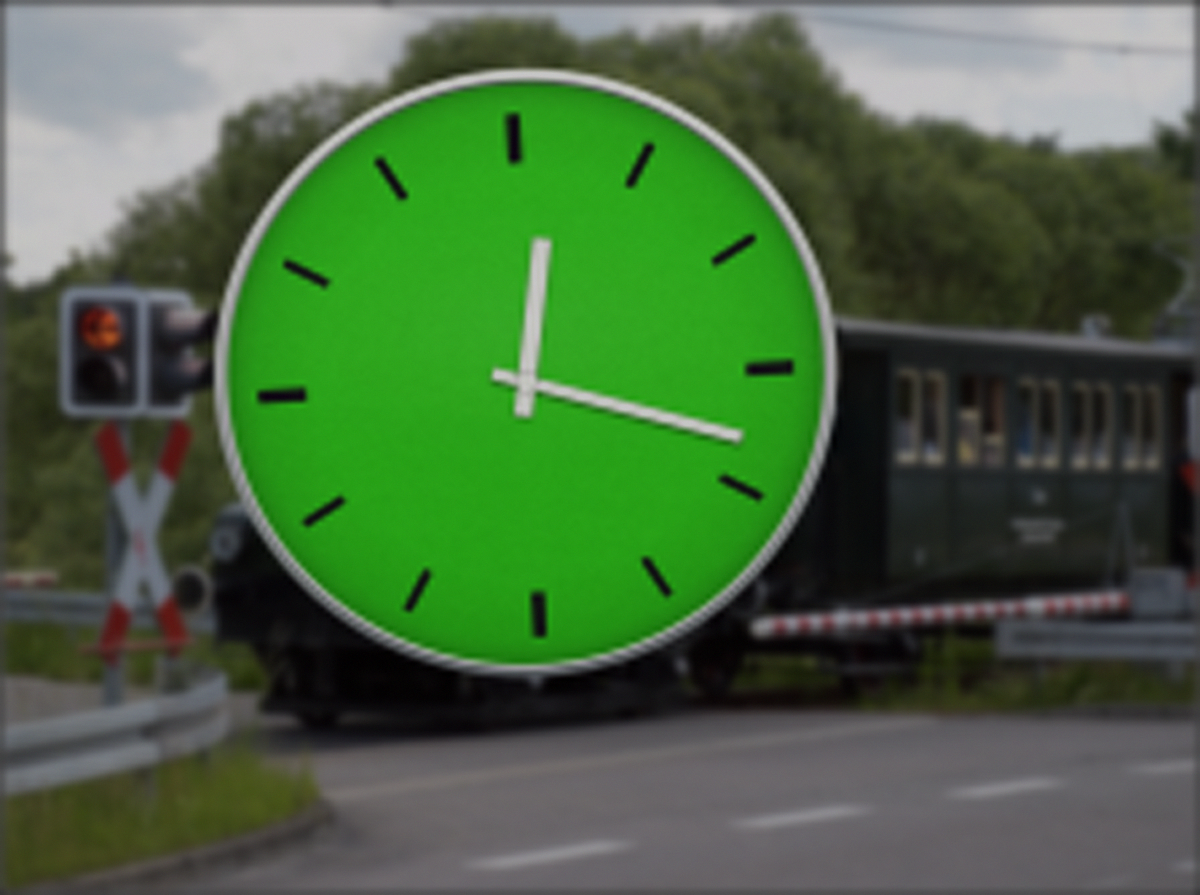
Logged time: 12,18
